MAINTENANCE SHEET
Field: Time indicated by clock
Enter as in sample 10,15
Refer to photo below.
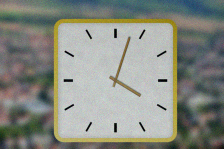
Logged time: 4,03
